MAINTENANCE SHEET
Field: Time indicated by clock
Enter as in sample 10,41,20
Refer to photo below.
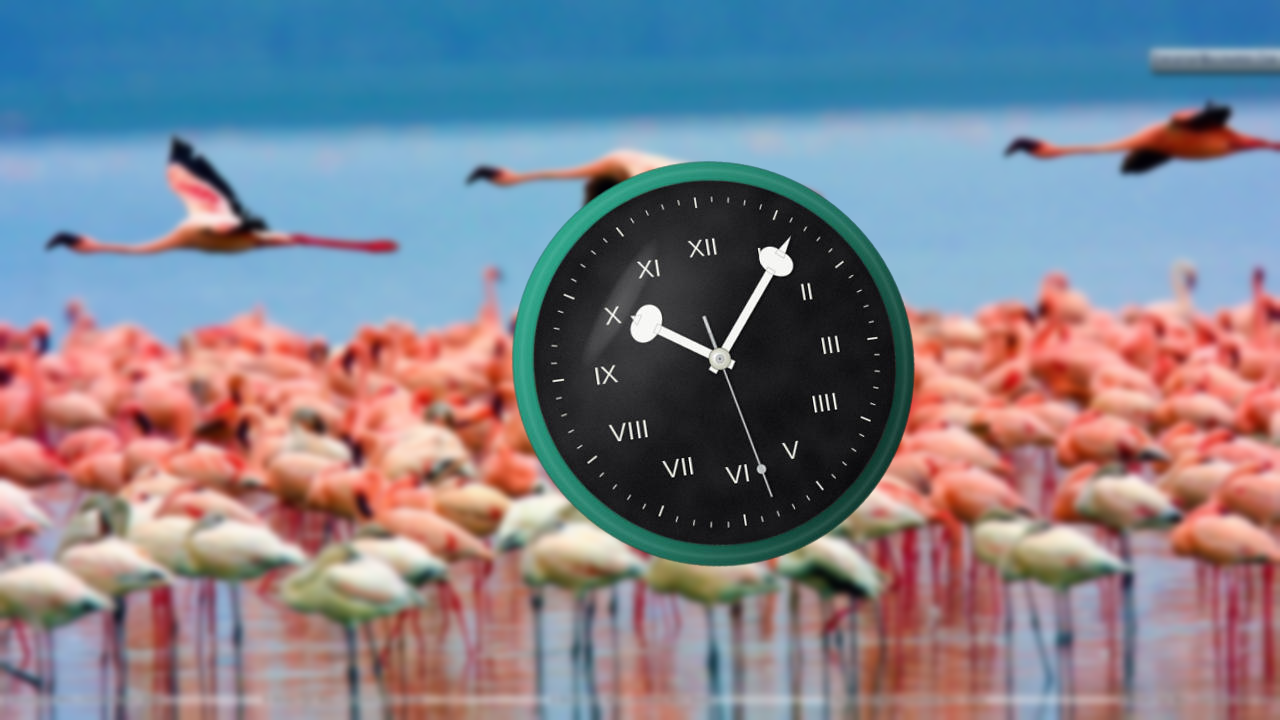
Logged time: 10,06,28
